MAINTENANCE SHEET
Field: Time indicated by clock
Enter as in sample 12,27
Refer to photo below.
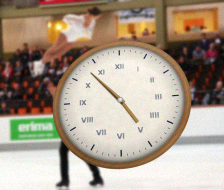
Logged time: 4,53
